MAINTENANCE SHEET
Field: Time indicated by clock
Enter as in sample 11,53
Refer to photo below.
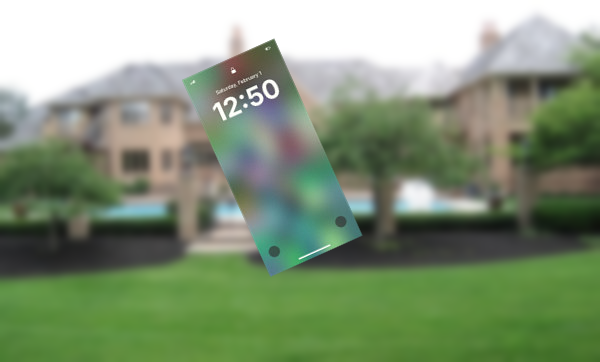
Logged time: 12,50
